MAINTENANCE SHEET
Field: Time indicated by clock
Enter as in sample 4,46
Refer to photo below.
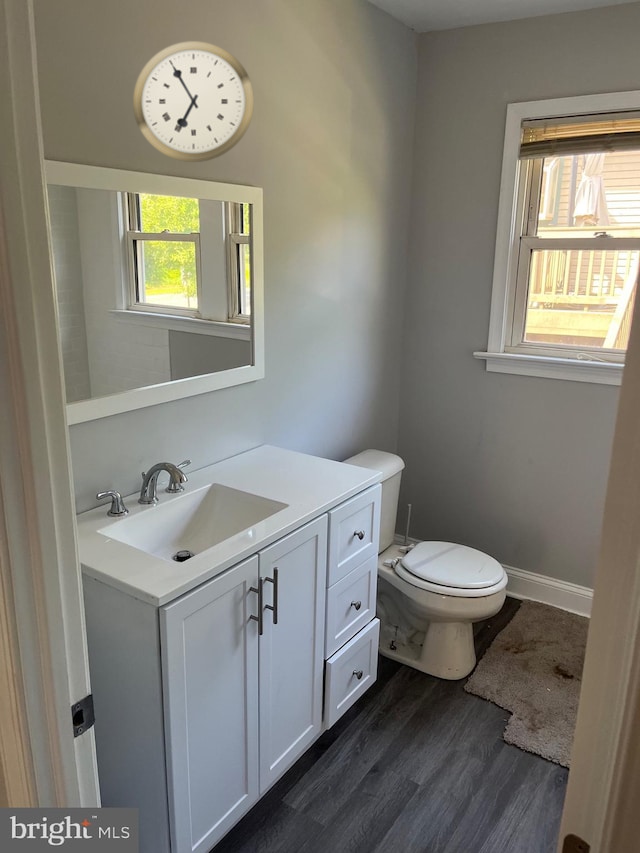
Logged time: 6,55
